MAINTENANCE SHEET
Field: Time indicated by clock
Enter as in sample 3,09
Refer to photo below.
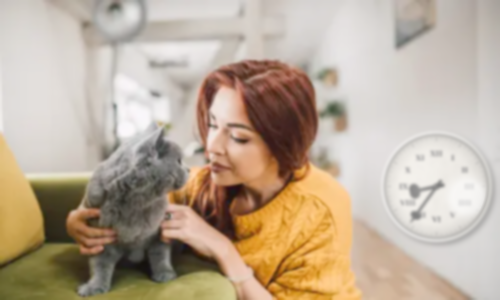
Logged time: 8,36
